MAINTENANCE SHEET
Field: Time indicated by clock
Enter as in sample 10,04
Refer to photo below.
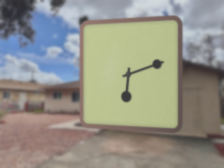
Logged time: 6,12
